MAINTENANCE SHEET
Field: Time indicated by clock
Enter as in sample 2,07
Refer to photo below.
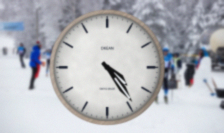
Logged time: 4,24
